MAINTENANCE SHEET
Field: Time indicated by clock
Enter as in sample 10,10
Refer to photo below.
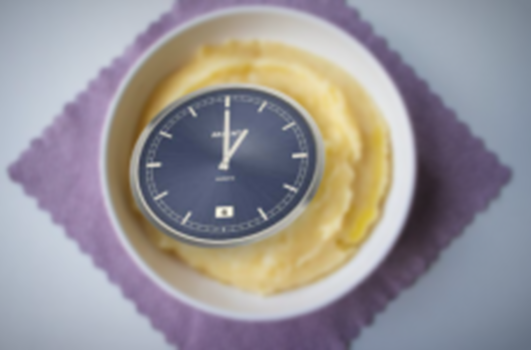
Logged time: 1,00
